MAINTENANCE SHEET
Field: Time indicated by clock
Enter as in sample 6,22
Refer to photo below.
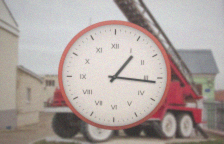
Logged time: 1,16
